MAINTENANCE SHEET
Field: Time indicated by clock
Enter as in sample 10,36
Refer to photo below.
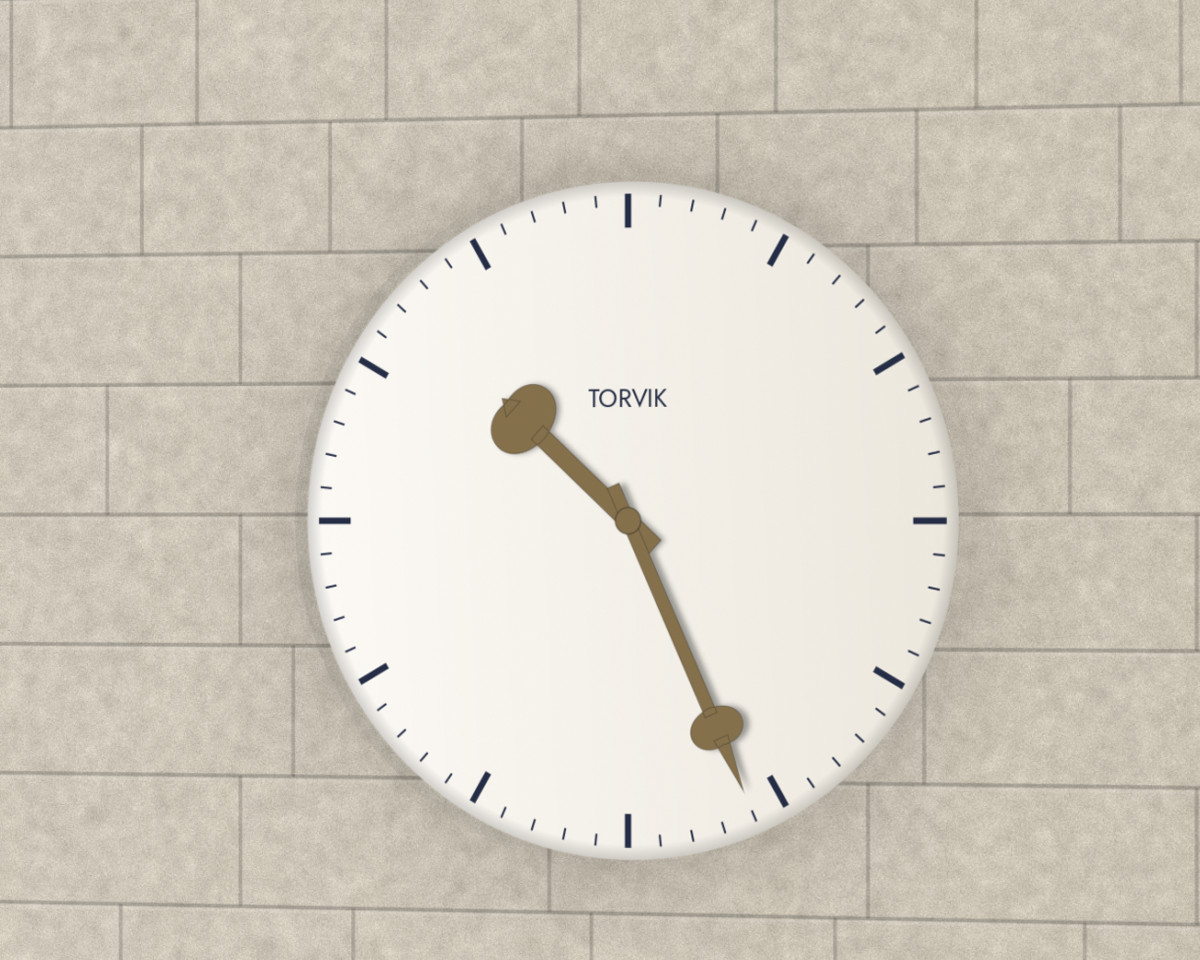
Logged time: 10,26
